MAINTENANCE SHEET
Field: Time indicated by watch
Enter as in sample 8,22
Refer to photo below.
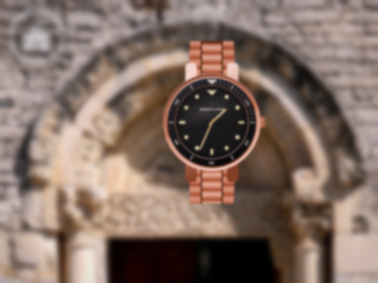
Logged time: 1,34
